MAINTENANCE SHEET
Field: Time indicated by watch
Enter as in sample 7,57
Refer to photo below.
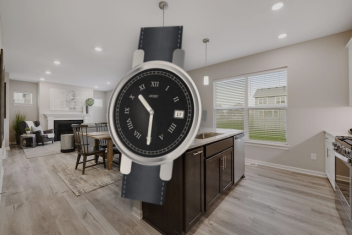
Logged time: 10,30
